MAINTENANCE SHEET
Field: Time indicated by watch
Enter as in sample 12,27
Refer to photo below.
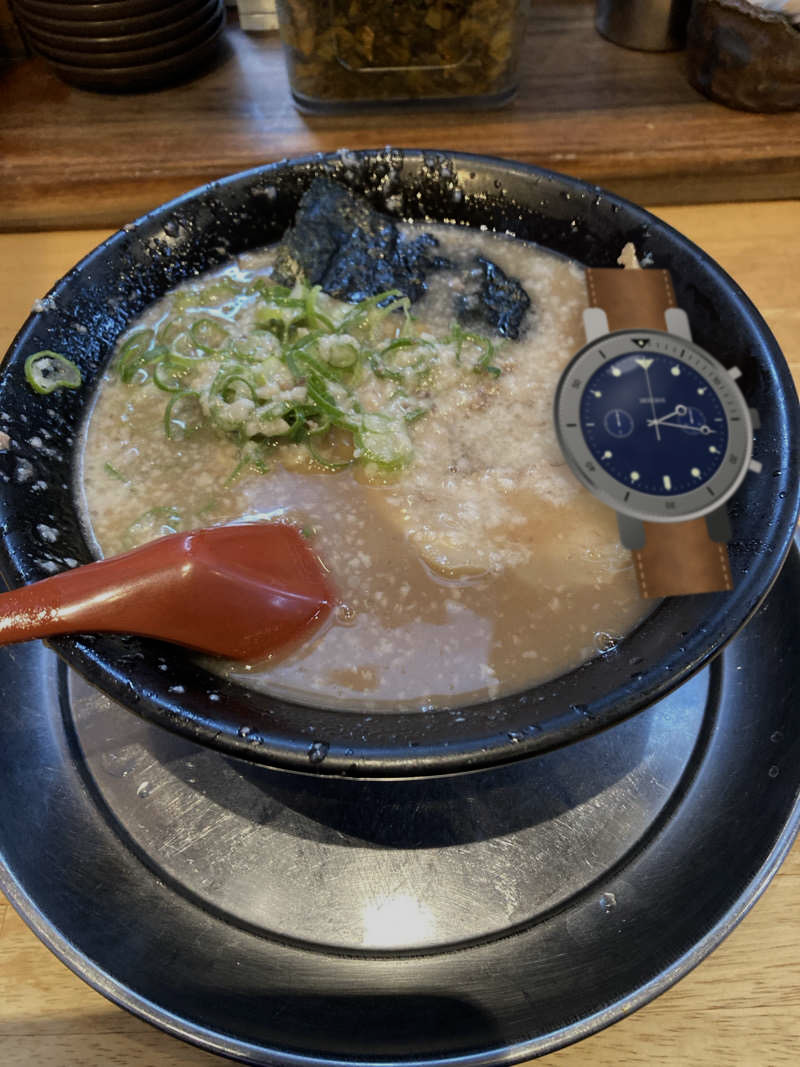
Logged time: 2,17
